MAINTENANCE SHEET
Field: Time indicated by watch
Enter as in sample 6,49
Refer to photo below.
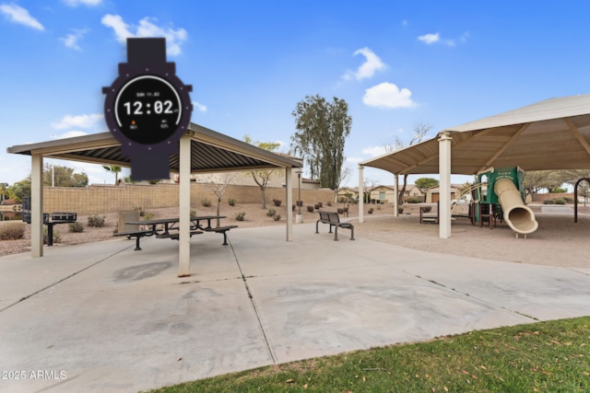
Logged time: 12,02
